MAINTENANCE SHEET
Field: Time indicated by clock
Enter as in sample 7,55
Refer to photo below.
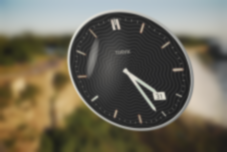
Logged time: 4,26
